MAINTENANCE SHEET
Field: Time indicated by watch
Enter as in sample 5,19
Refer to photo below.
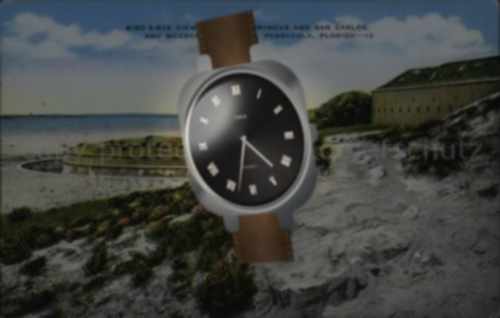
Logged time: 4,33
